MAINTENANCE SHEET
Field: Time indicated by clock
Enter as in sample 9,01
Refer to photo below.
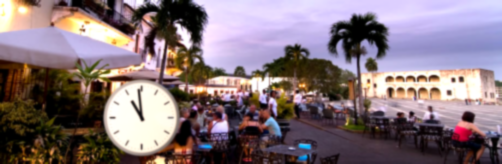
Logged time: 10,59
